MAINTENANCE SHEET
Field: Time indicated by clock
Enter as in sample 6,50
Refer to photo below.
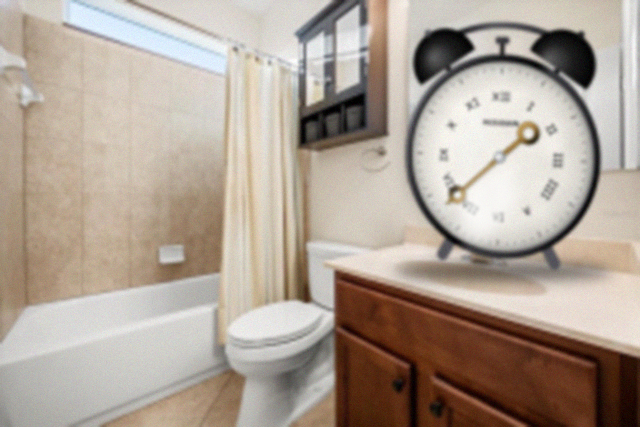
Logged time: 1,38
